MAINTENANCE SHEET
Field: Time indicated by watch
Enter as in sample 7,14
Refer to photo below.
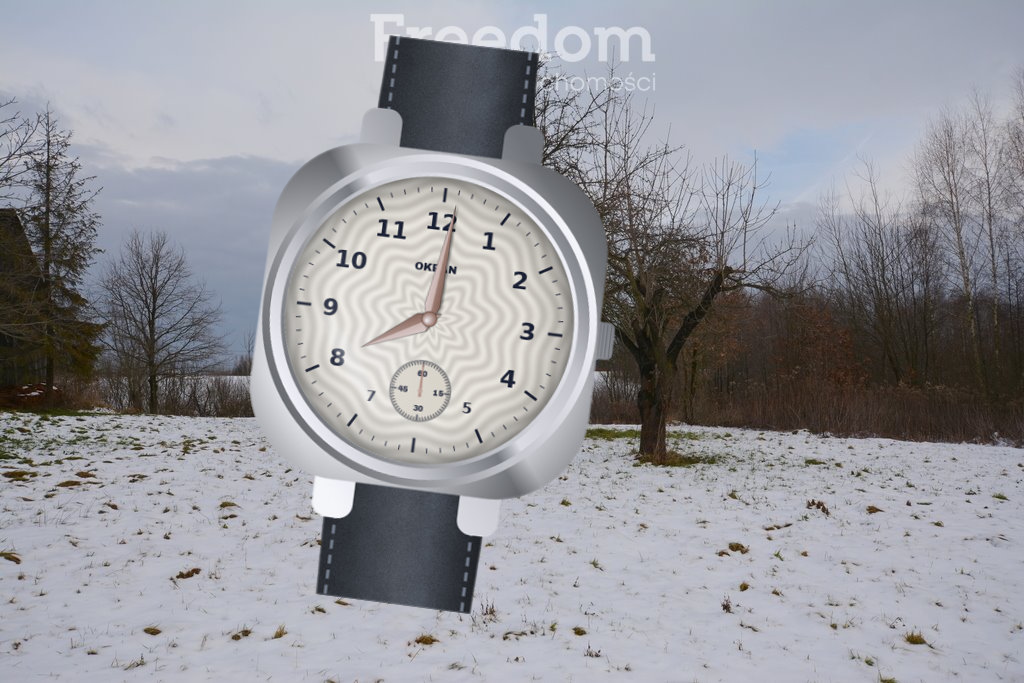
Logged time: 8,01
